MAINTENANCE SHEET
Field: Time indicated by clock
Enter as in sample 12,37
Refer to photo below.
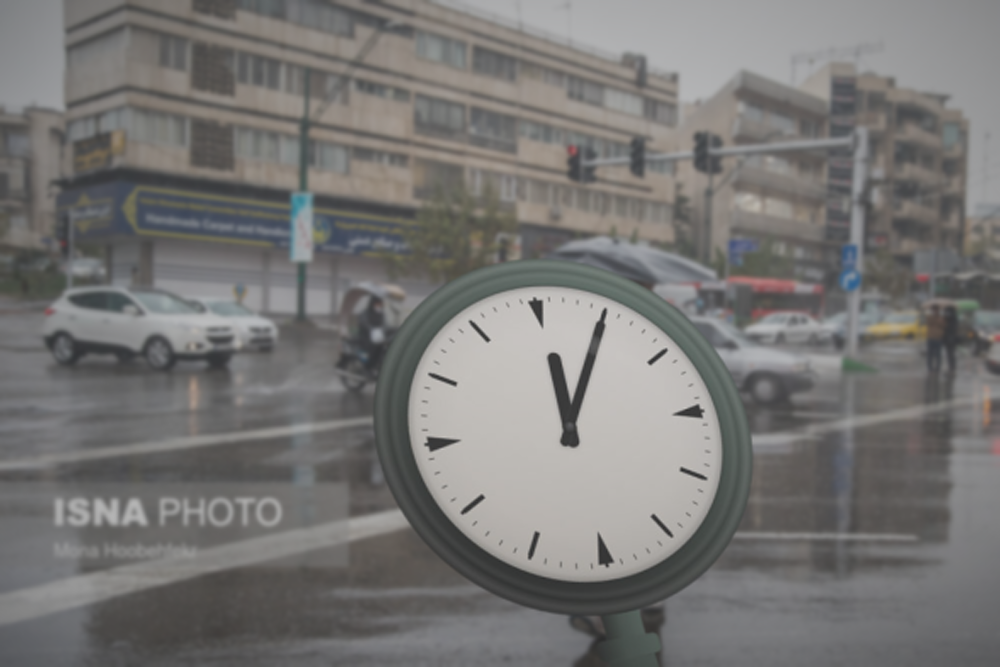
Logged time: 12,05
